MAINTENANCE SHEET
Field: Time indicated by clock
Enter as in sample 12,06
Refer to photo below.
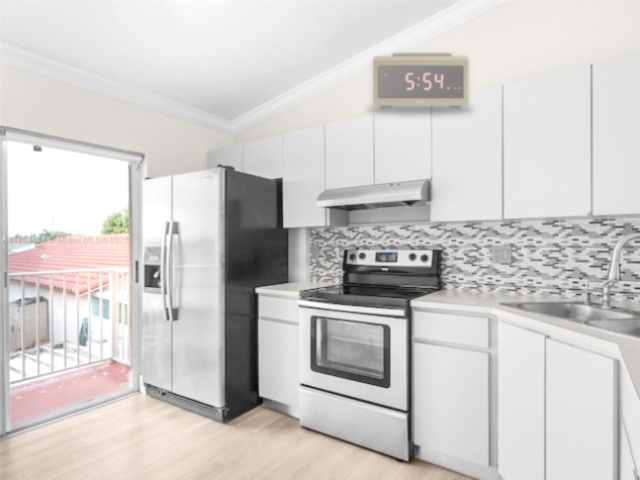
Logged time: 5,54
